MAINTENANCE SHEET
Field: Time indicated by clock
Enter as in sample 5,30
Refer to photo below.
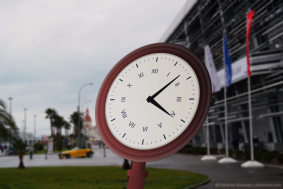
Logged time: 4,08
